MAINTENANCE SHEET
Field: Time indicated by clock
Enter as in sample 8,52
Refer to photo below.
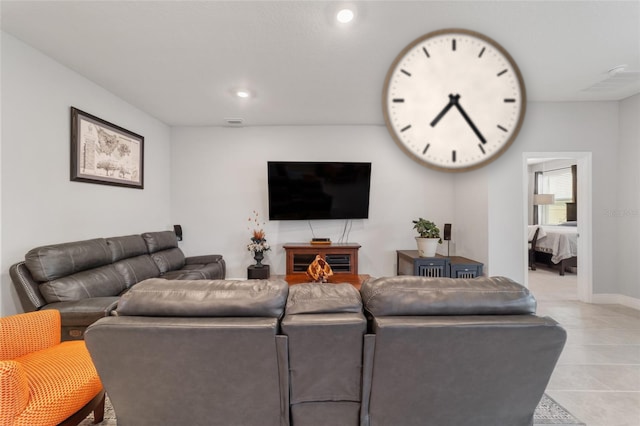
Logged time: 7,24
